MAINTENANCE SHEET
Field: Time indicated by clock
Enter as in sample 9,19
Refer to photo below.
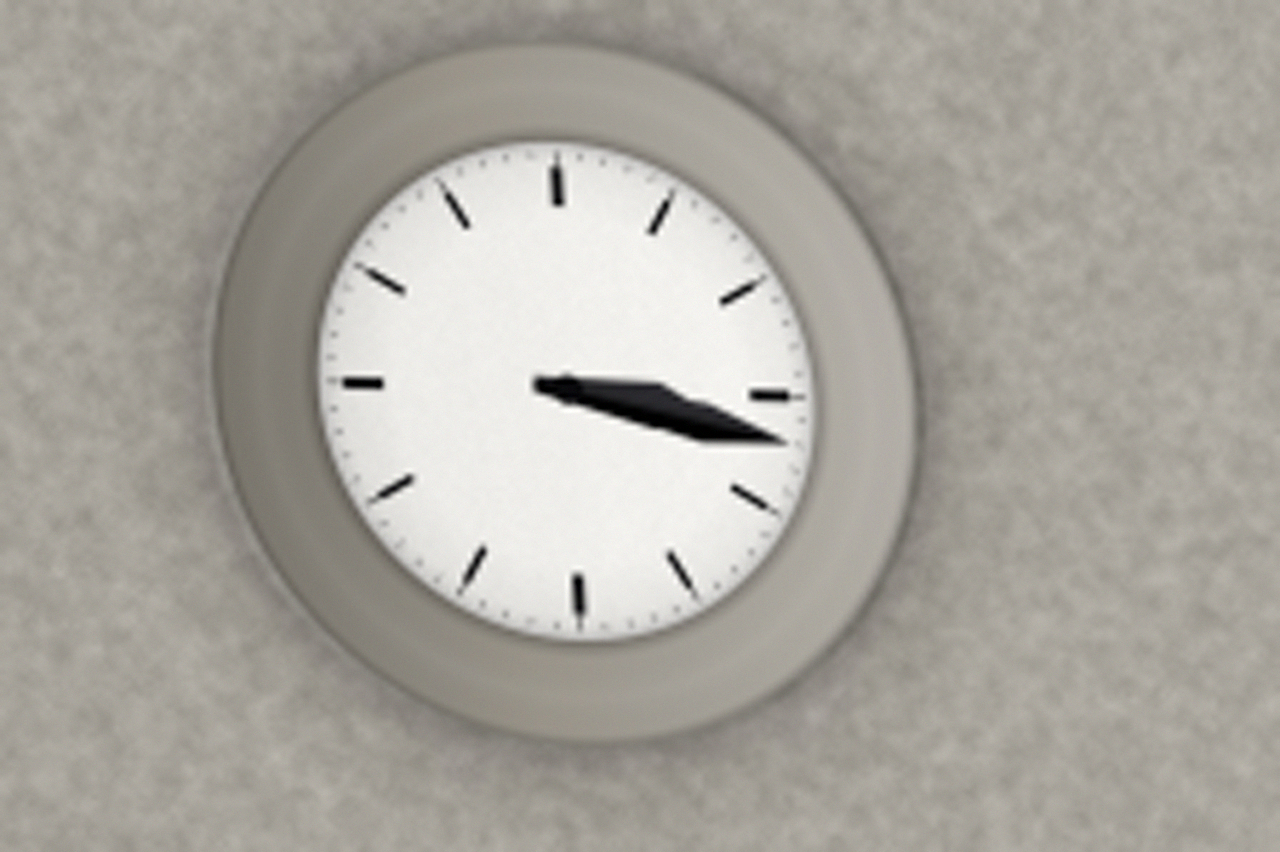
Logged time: 3,17
